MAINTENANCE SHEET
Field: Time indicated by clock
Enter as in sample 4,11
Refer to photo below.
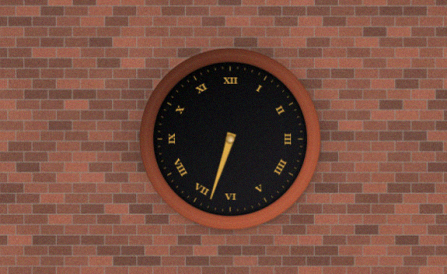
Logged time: 6,33
